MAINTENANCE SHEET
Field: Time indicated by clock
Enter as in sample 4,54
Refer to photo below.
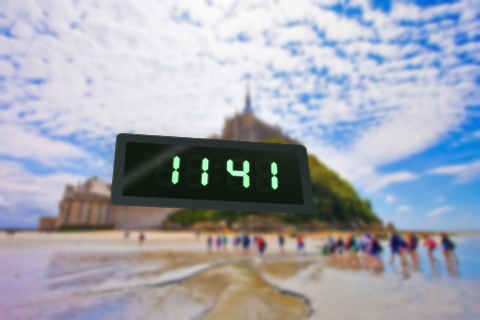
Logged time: 11,41
